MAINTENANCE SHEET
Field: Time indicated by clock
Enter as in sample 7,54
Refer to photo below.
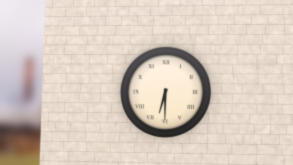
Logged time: 6,30
